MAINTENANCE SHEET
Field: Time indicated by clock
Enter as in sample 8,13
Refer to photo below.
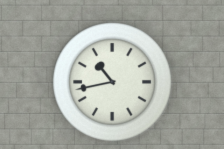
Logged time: 10,43
